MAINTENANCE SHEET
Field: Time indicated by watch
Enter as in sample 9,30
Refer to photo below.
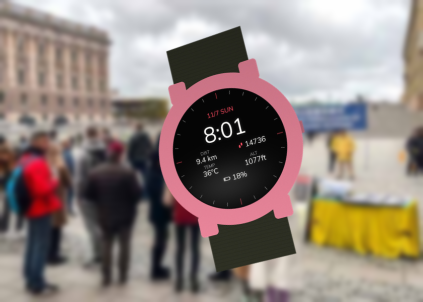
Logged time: 8,01
